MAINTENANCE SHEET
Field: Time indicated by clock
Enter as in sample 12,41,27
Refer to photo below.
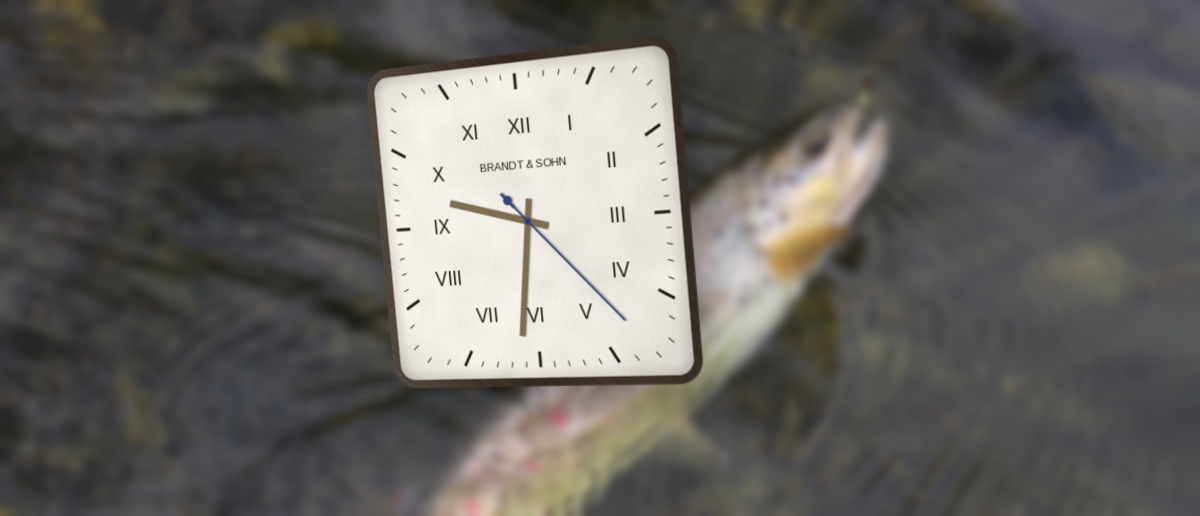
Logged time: 9,31,23
